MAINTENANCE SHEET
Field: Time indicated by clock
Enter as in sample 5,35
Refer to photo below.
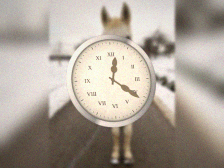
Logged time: 12,21
